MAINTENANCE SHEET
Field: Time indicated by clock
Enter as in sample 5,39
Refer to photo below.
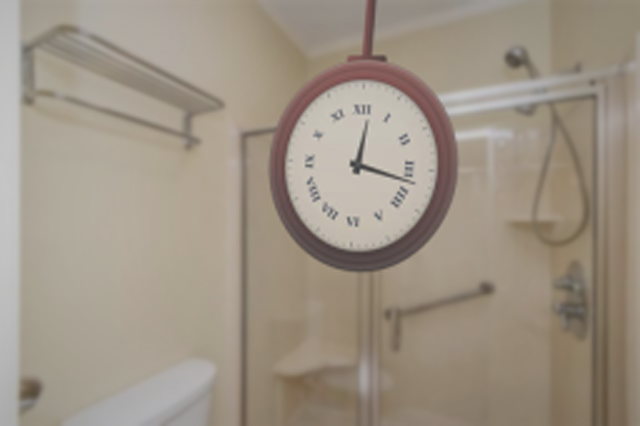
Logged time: 12,17
